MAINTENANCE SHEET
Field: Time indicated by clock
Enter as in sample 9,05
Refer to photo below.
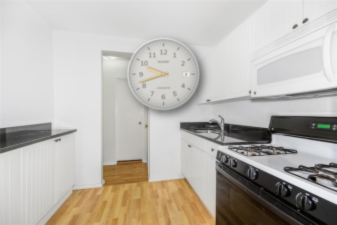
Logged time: 9,42
